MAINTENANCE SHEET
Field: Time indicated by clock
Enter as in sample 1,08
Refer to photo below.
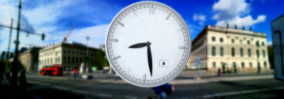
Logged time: 8,28
